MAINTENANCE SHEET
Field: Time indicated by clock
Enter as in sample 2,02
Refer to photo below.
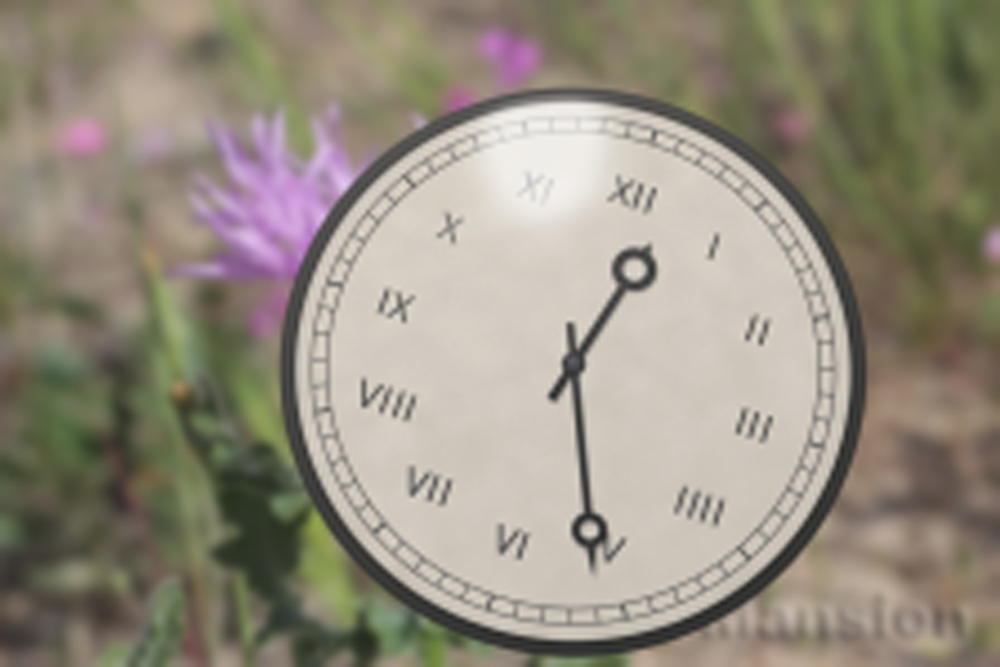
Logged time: 12,26
